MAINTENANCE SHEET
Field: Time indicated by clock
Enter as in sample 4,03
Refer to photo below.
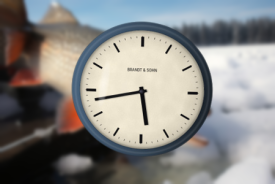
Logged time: 5,43
